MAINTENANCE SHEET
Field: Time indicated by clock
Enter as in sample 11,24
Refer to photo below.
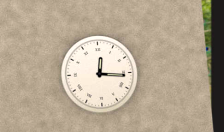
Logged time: 12,16
